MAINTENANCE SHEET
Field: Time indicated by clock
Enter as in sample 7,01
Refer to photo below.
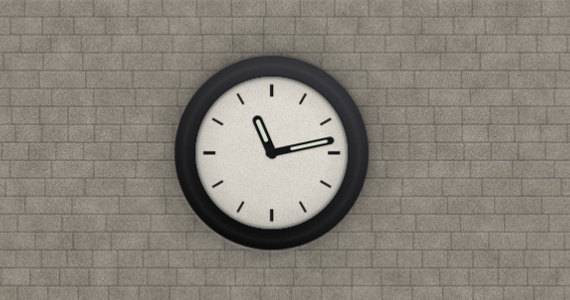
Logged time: 11,13
